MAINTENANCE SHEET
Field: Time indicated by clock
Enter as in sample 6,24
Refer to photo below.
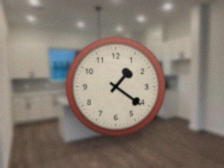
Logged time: 1,21
